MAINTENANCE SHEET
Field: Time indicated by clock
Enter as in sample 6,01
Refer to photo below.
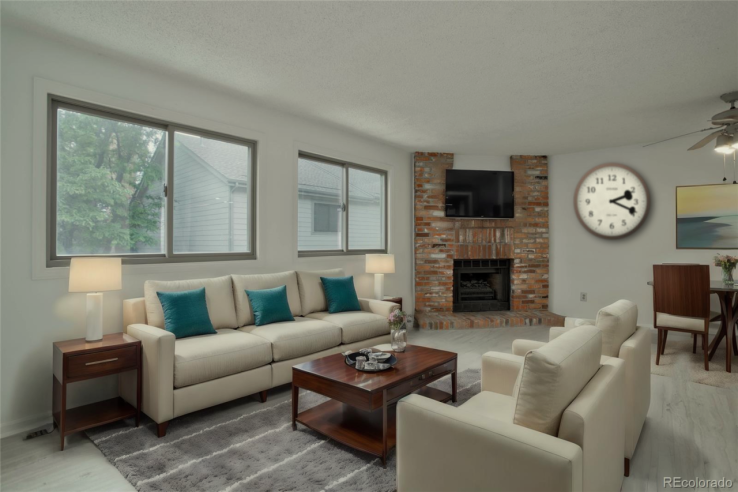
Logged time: 2,19
